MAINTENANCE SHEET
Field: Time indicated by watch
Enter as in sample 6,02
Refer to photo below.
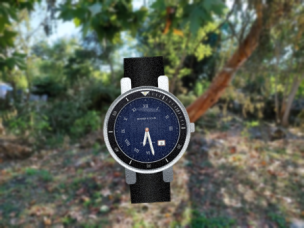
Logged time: 6,28
